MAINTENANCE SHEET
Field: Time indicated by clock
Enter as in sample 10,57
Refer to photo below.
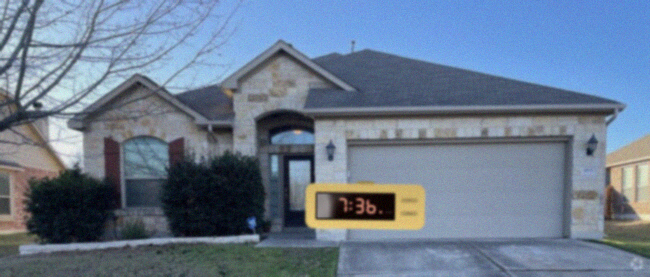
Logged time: 7,36
